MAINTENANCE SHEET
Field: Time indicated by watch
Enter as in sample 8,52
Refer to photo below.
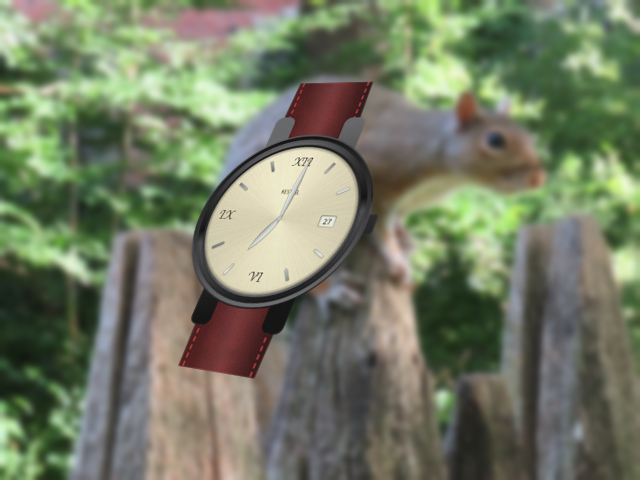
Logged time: 7,01
